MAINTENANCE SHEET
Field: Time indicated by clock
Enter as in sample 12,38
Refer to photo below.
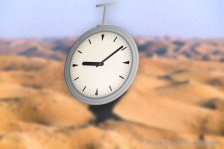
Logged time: 9,09
